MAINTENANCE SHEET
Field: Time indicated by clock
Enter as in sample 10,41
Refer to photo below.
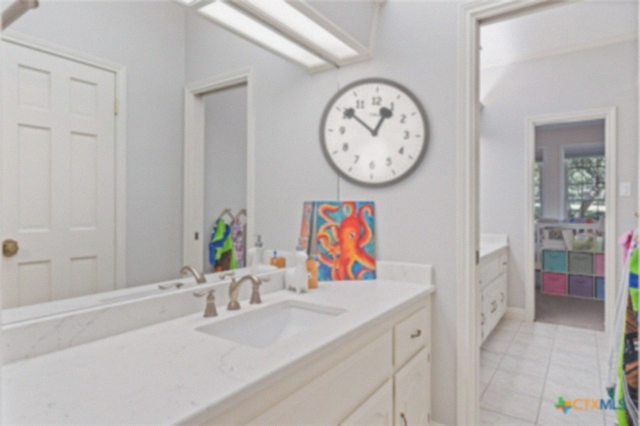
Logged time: 12,51
